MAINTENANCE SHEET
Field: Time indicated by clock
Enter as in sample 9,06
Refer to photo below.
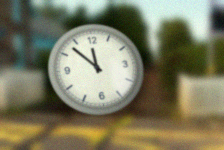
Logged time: 11,53
